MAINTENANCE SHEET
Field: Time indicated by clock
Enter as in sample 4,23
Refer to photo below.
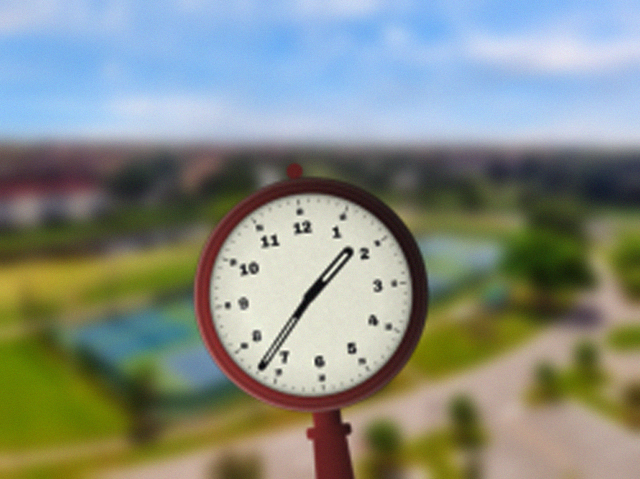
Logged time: 1,37
